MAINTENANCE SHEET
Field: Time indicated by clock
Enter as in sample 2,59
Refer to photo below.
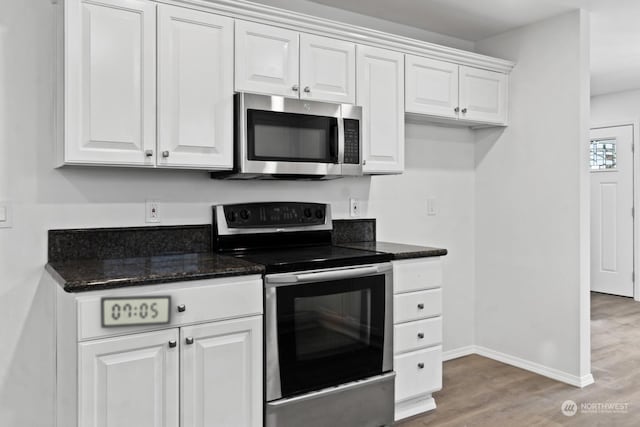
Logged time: 7,05
